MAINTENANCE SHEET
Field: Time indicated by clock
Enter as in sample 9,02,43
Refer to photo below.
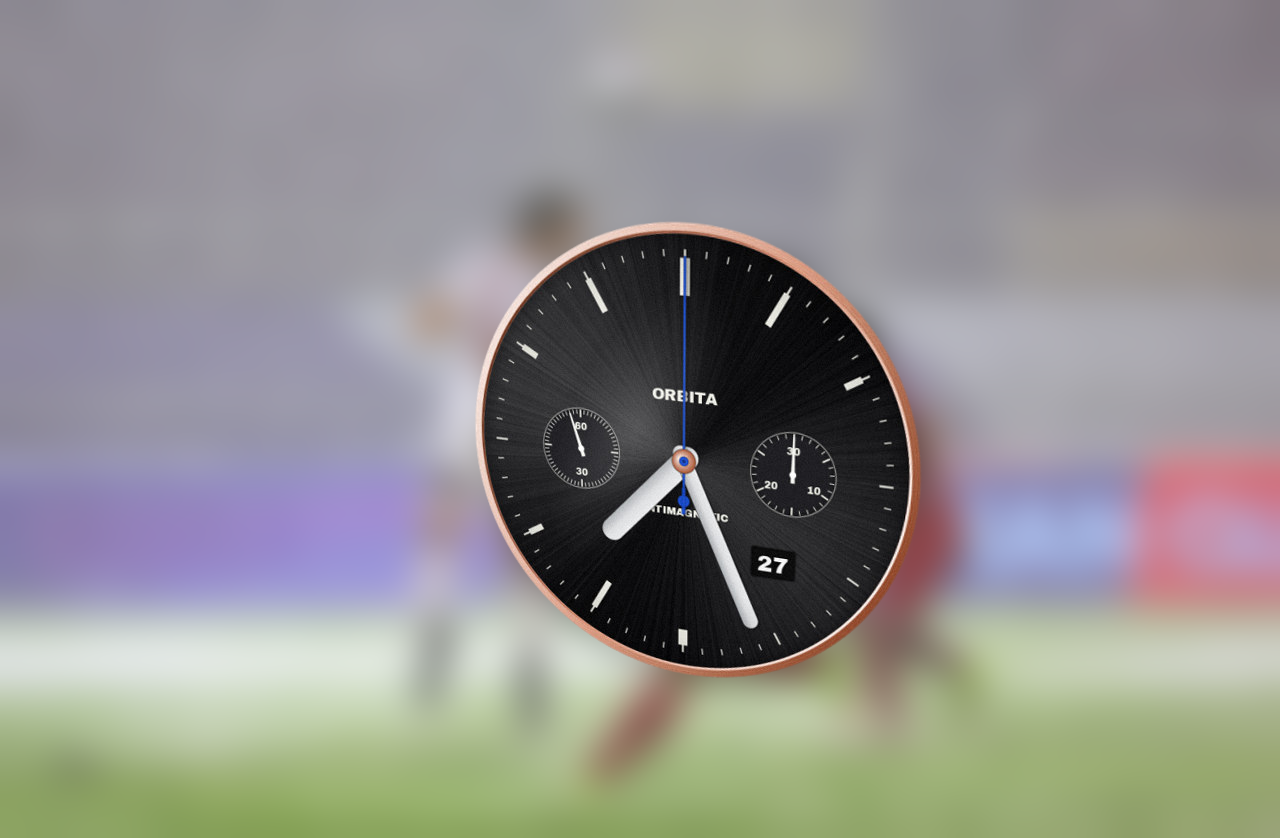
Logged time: 7,25,57
